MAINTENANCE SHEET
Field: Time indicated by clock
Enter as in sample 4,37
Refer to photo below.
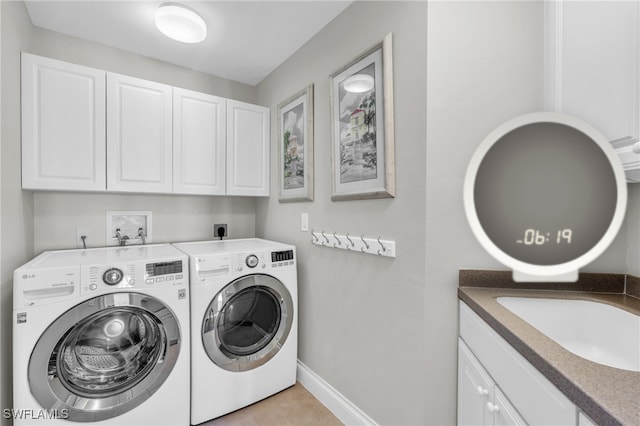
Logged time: 6,19
